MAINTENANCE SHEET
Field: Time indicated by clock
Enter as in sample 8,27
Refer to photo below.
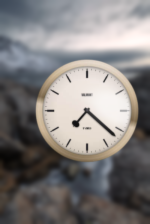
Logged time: 7,22
